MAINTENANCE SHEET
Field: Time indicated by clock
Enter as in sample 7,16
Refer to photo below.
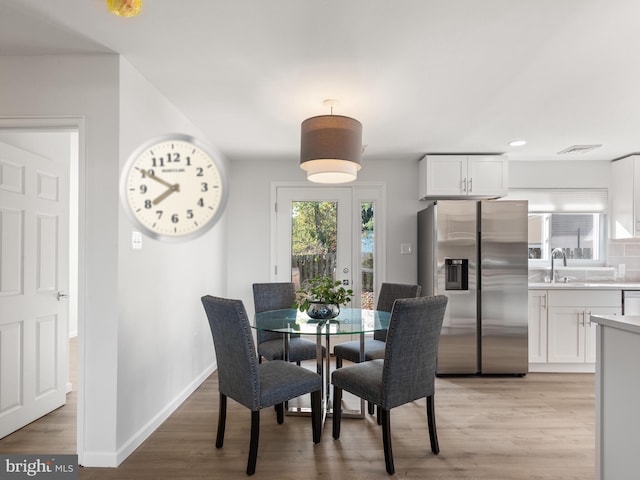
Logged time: 7,50
